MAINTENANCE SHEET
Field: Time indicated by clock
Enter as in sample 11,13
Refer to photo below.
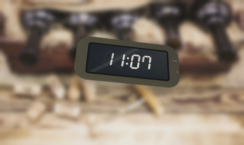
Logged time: 11,07
